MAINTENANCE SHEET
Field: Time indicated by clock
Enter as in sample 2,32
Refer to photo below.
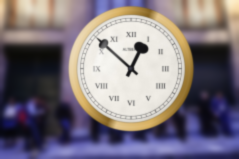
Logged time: 12,52
